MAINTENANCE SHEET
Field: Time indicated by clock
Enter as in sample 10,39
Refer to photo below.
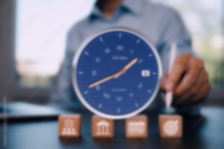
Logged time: 1,41
